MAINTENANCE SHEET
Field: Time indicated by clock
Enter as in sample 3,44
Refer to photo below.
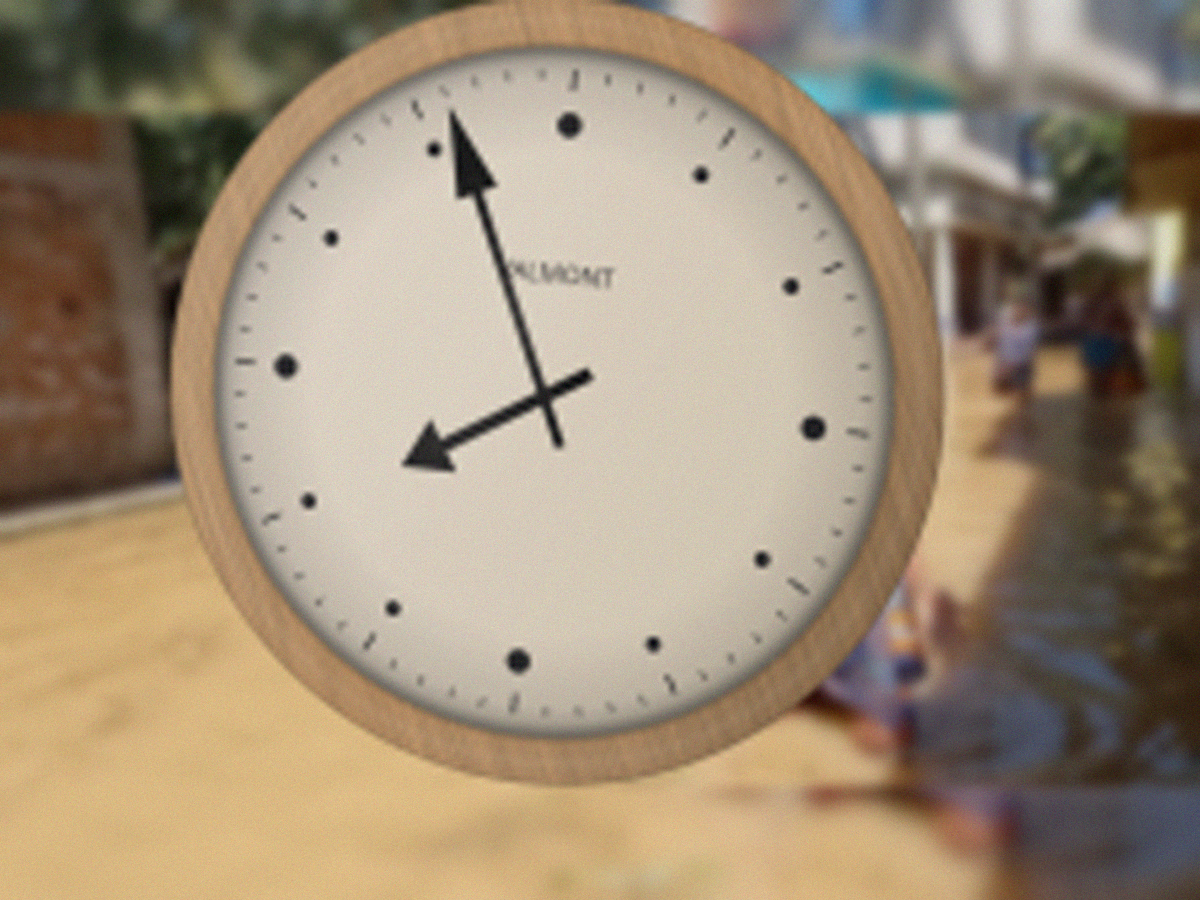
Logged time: 7,56
